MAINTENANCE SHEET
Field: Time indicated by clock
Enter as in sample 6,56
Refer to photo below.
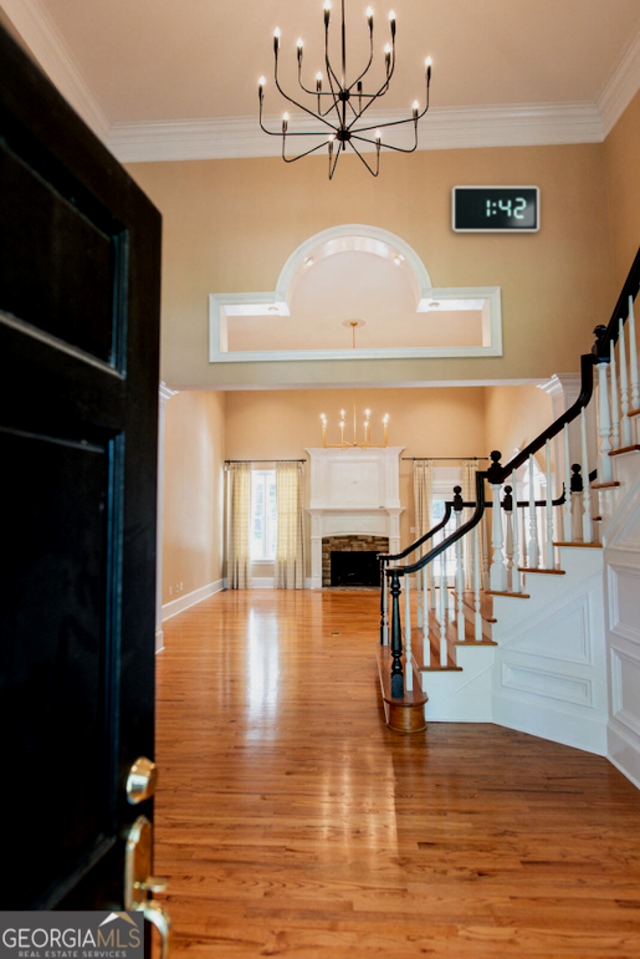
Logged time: 1,42
